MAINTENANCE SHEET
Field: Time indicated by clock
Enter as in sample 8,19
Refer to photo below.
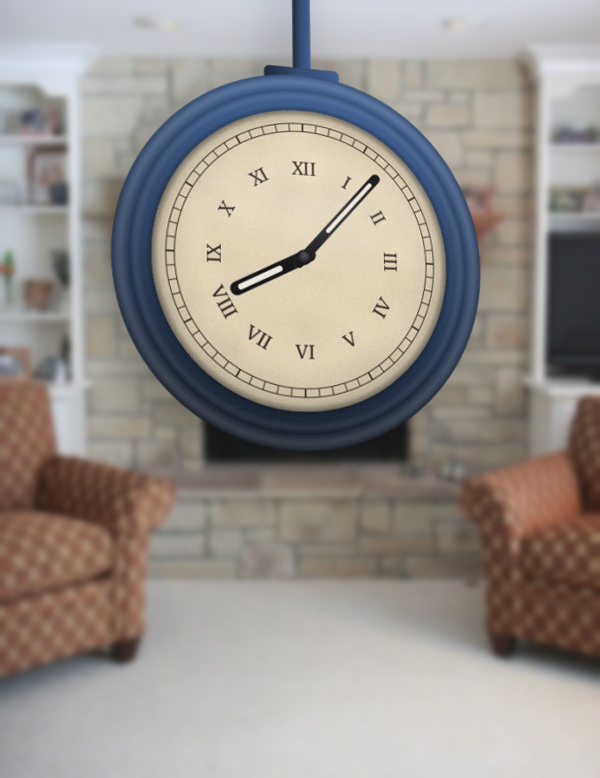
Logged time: 8,07
